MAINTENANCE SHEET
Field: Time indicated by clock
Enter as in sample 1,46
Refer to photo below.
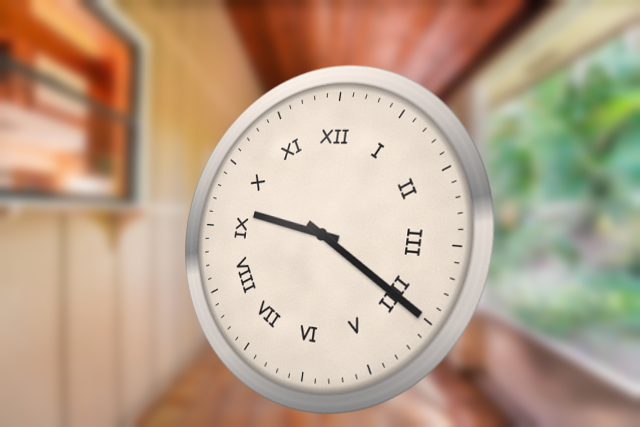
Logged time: 9,20
